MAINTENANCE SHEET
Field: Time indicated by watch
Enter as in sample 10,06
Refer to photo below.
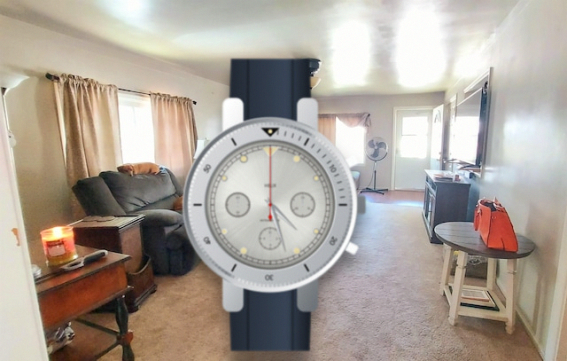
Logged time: 4,27
